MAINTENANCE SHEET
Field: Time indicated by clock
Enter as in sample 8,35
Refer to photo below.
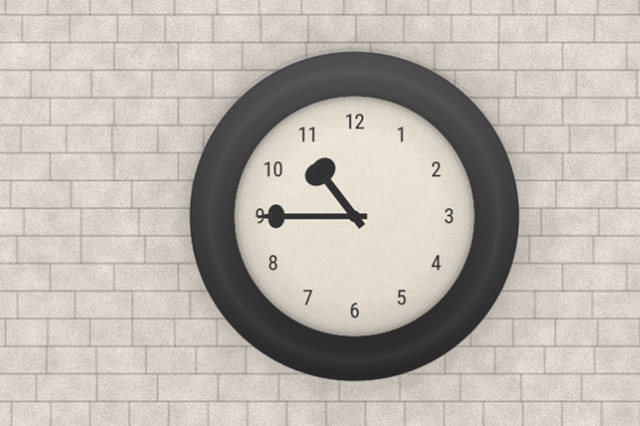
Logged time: 10,45
